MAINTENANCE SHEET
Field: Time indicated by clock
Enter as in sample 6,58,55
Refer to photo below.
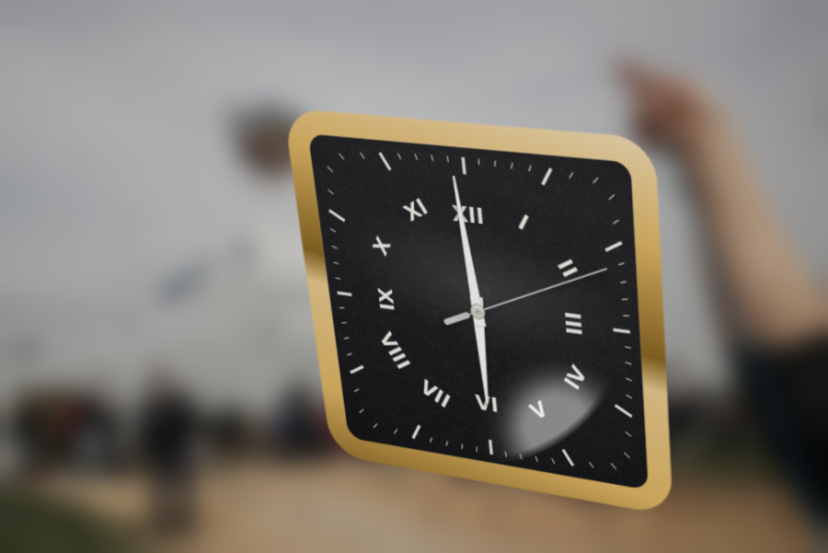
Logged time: 5,59,11
